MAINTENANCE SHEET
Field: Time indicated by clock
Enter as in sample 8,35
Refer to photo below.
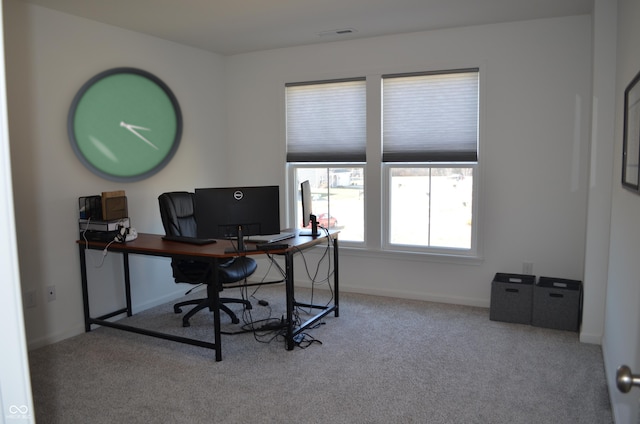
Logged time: 3,21
